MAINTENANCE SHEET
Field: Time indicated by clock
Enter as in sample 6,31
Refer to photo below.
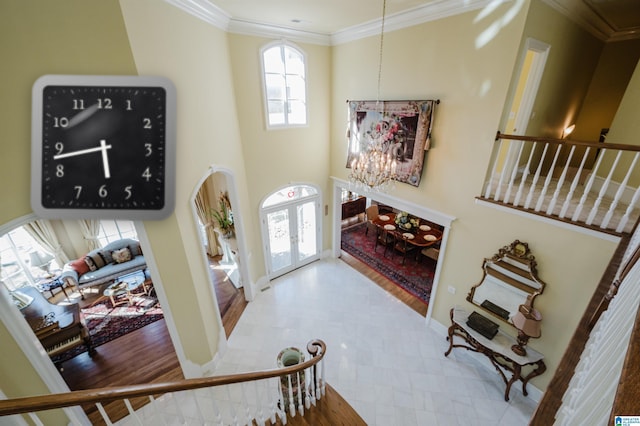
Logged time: 5,43
